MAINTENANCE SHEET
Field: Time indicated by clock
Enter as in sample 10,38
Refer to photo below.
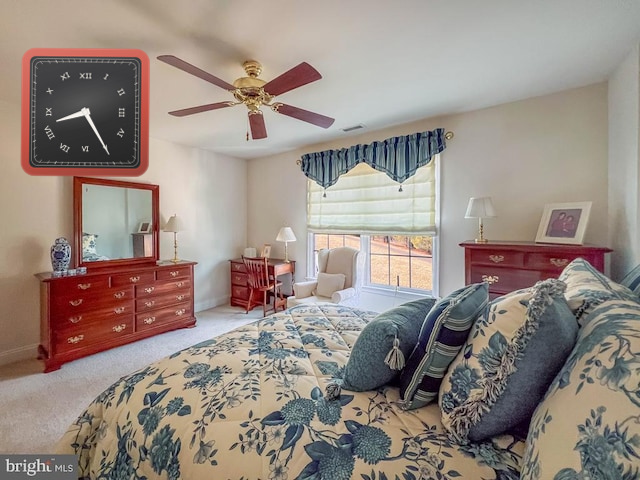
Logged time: 8,25
